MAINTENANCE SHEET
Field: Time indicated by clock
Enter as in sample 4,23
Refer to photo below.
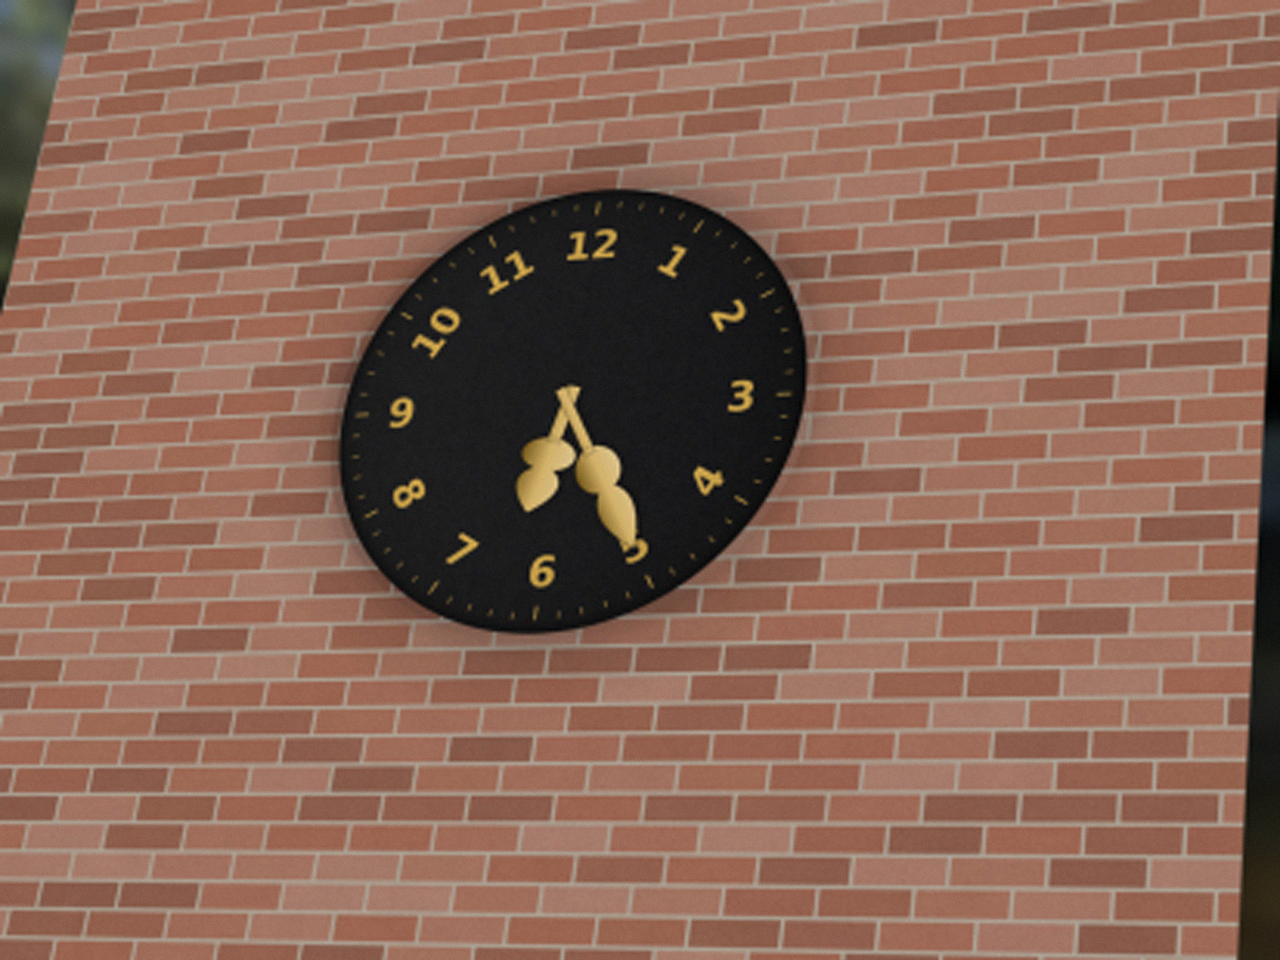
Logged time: 6,25
